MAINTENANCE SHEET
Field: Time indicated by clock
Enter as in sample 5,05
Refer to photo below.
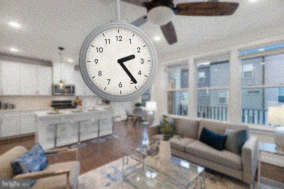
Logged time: 2,24
